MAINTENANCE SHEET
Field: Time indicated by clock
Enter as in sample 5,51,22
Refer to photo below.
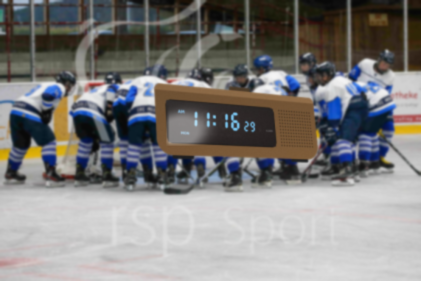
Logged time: 11,16,29
